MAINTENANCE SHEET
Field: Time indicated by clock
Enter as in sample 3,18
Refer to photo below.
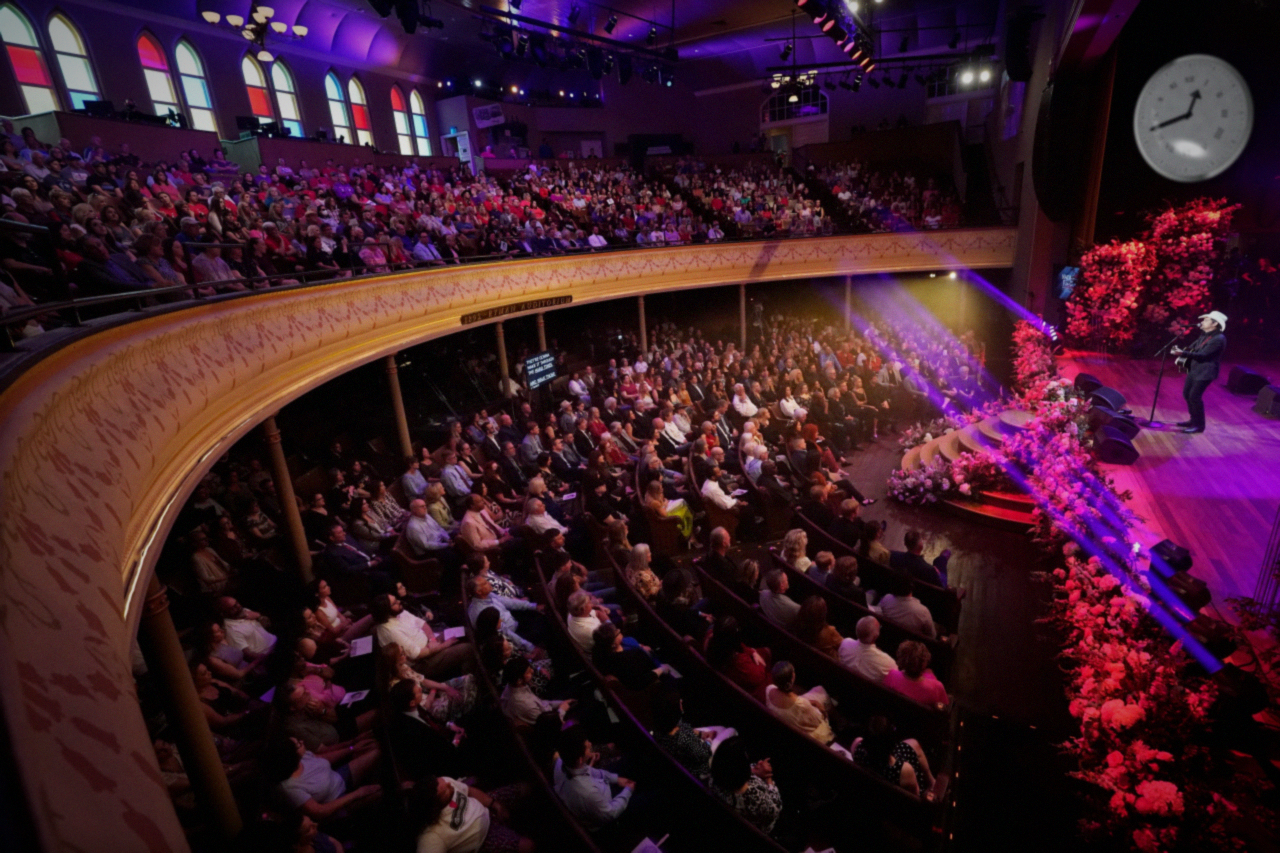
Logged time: 12,42
